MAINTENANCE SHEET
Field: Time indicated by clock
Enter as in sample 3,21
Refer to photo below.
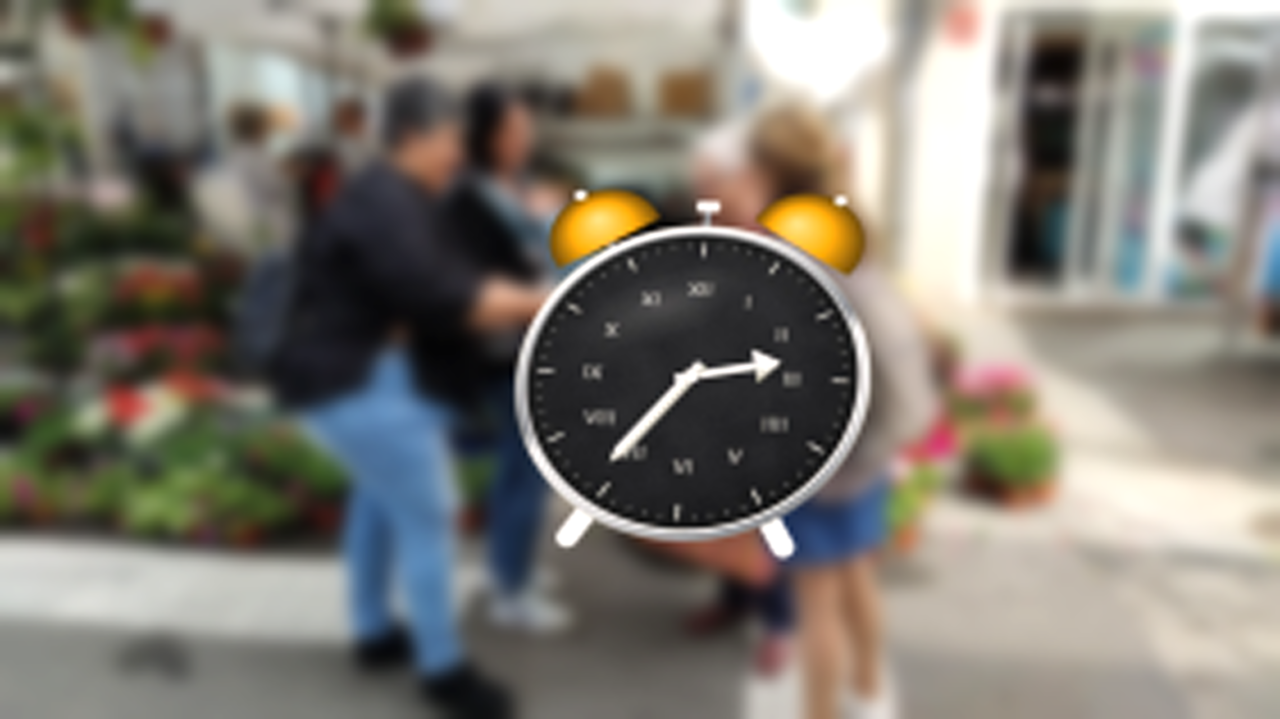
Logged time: 2,36
